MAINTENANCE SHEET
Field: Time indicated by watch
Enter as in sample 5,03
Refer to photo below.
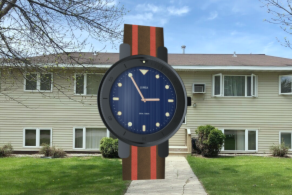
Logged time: 2,55
